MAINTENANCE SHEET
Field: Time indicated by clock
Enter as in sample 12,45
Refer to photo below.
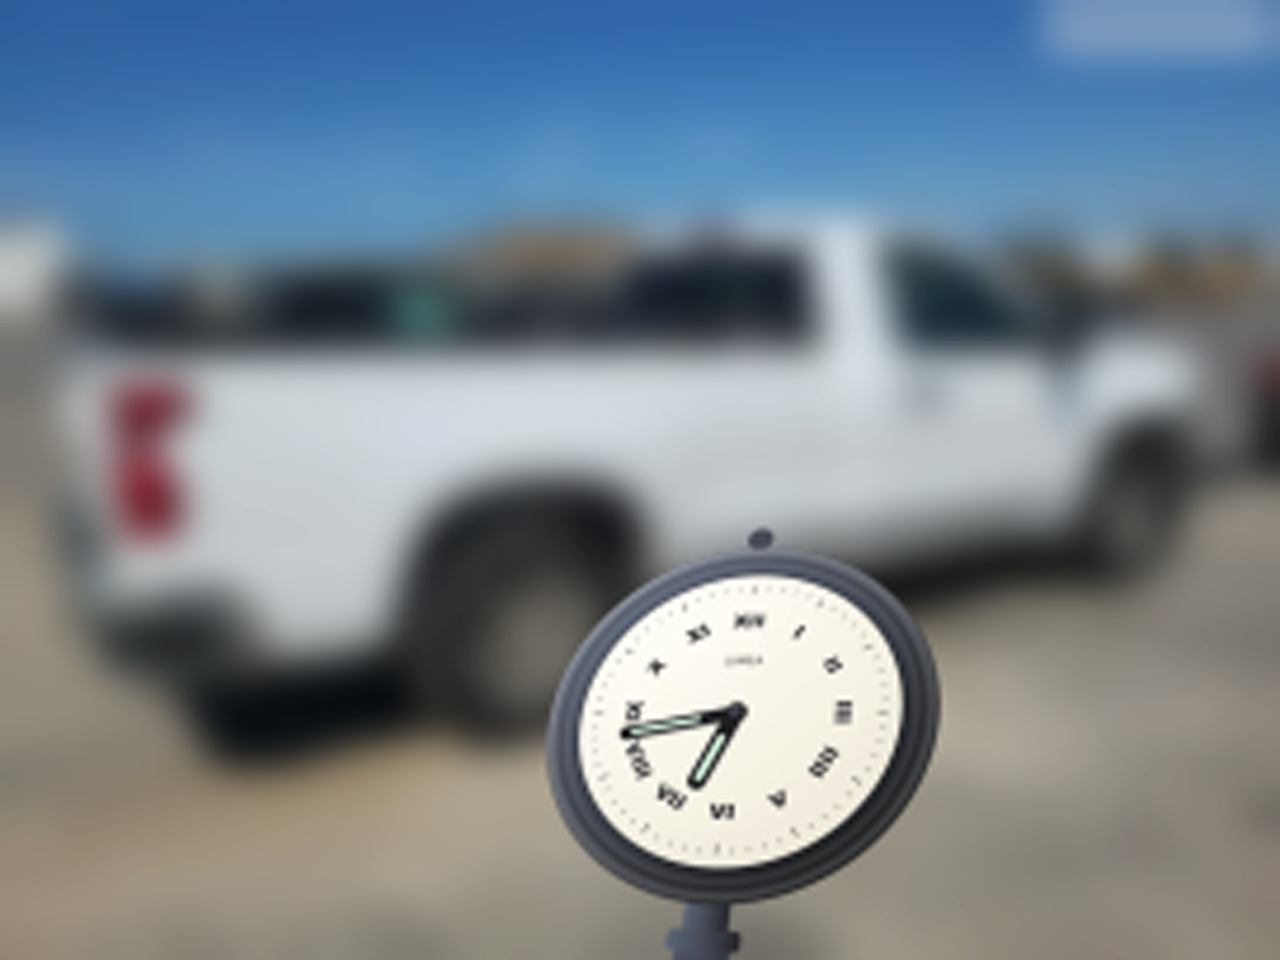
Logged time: 6,43
